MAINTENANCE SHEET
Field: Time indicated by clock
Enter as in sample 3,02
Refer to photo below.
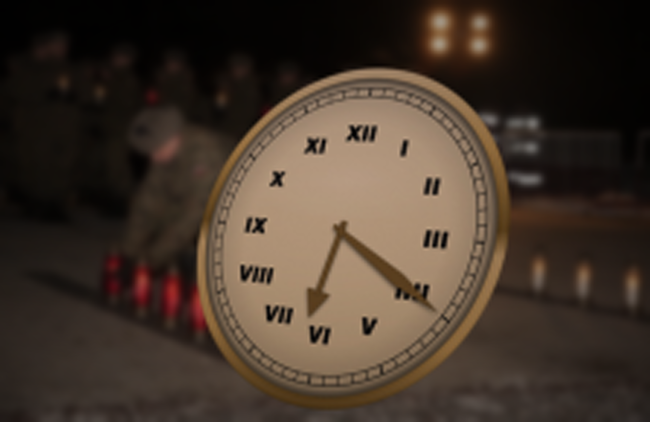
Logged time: 6,20
